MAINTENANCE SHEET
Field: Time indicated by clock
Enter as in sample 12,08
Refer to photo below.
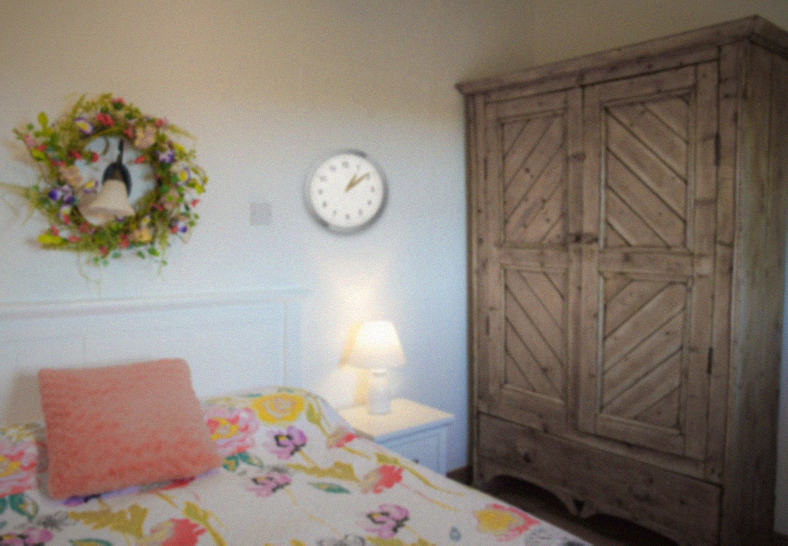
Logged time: 1,09
